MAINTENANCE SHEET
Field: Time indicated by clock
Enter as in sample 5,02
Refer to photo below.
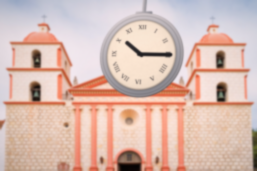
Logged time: 10,15
